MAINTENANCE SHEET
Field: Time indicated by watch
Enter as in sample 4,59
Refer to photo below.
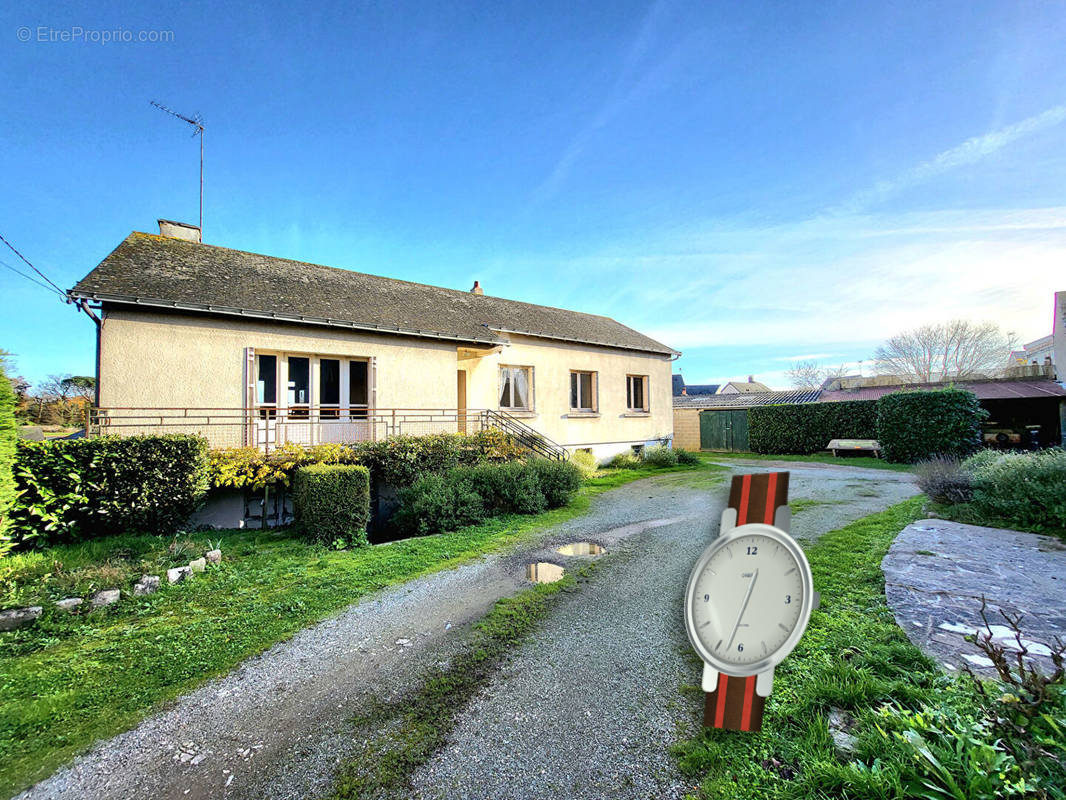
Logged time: 12,33
